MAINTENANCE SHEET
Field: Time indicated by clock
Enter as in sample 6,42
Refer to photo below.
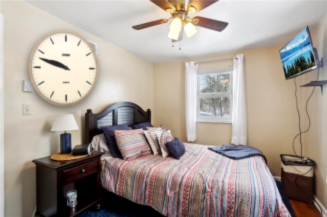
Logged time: 9,48
